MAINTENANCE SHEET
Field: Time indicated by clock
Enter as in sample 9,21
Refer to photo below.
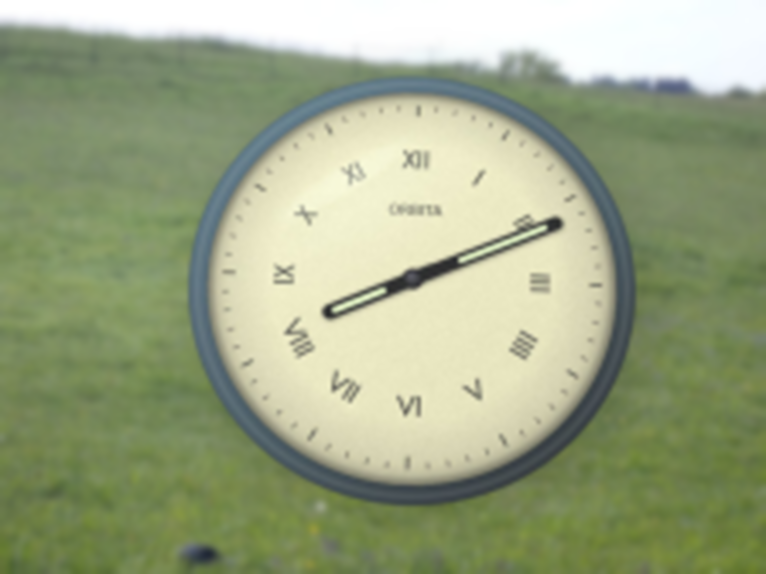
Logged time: 8,11
